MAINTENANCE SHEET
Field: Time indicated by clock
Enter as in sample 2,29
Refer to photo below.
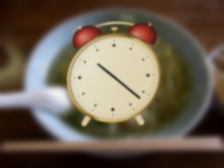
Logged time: 10,22
